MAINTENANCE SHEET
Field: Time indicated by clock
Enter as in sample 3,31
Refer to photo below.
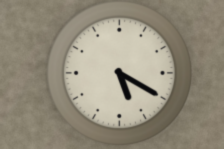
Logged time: 5,20
